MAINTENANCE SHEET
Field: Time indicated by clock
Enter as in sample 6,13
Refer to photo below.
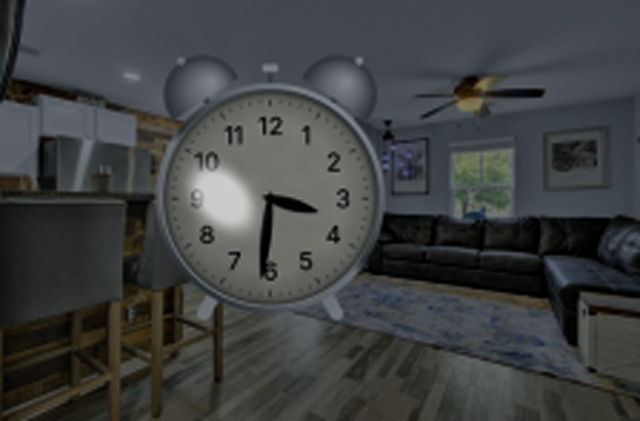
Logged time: 3,31
